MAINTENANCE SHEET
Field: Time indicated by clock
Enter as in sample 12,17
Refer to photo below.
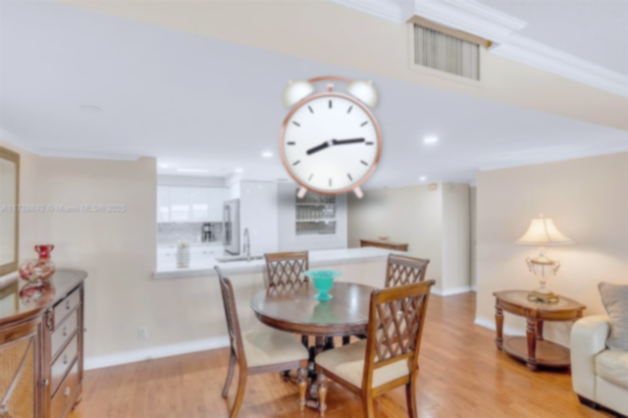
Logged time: 8,14
